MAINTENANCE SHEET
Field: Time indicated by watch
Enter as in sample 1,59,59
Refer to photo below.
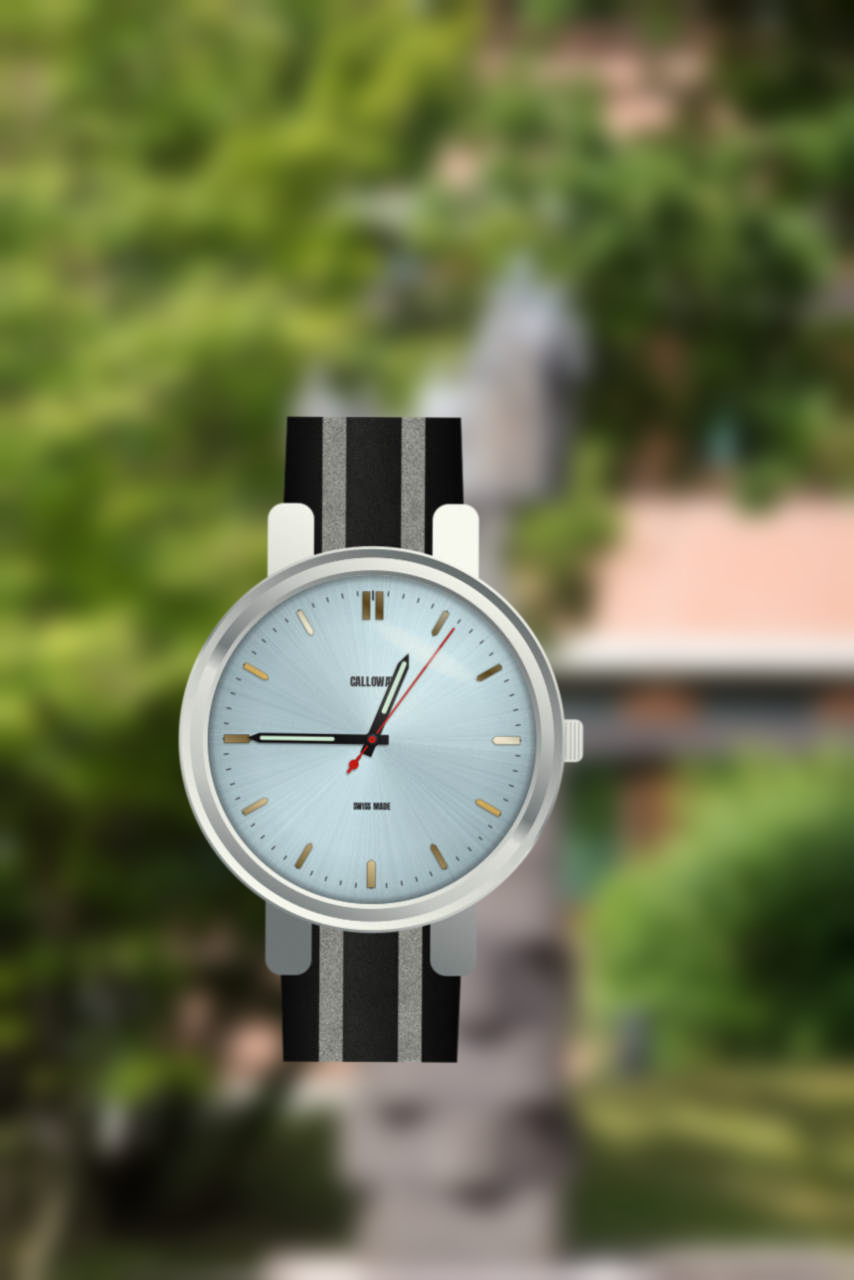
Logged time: 12,45,06
